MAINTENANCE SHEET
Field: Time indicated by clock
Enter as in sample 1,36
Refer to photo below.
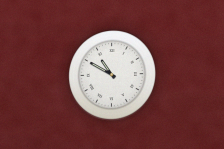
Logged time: 10,50
